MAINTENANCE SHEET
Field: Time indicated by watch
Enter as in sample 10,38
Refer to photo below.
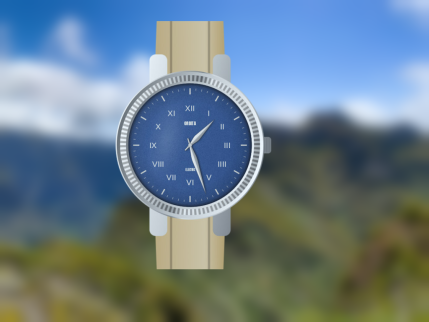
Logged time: 1,27
